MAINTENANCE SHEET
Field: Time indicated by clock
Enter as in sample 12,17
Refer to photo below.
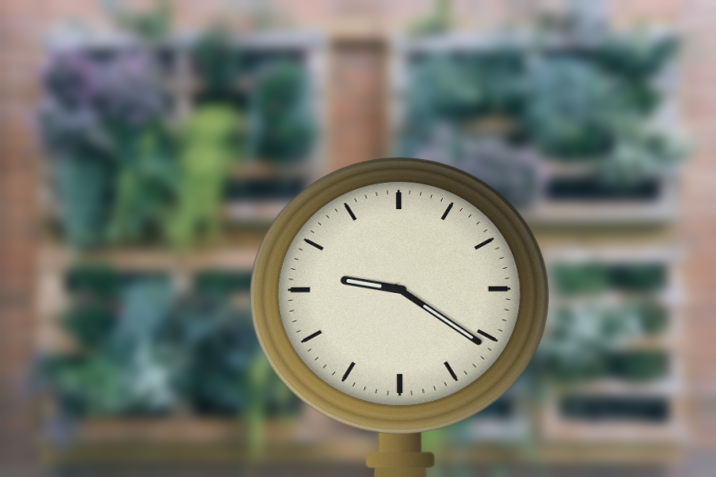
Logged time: 9,21
